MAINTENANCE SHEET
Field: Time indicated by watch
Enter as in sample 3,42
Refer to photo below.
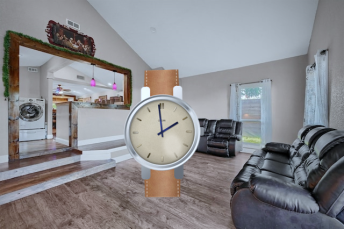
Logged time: 1,59
